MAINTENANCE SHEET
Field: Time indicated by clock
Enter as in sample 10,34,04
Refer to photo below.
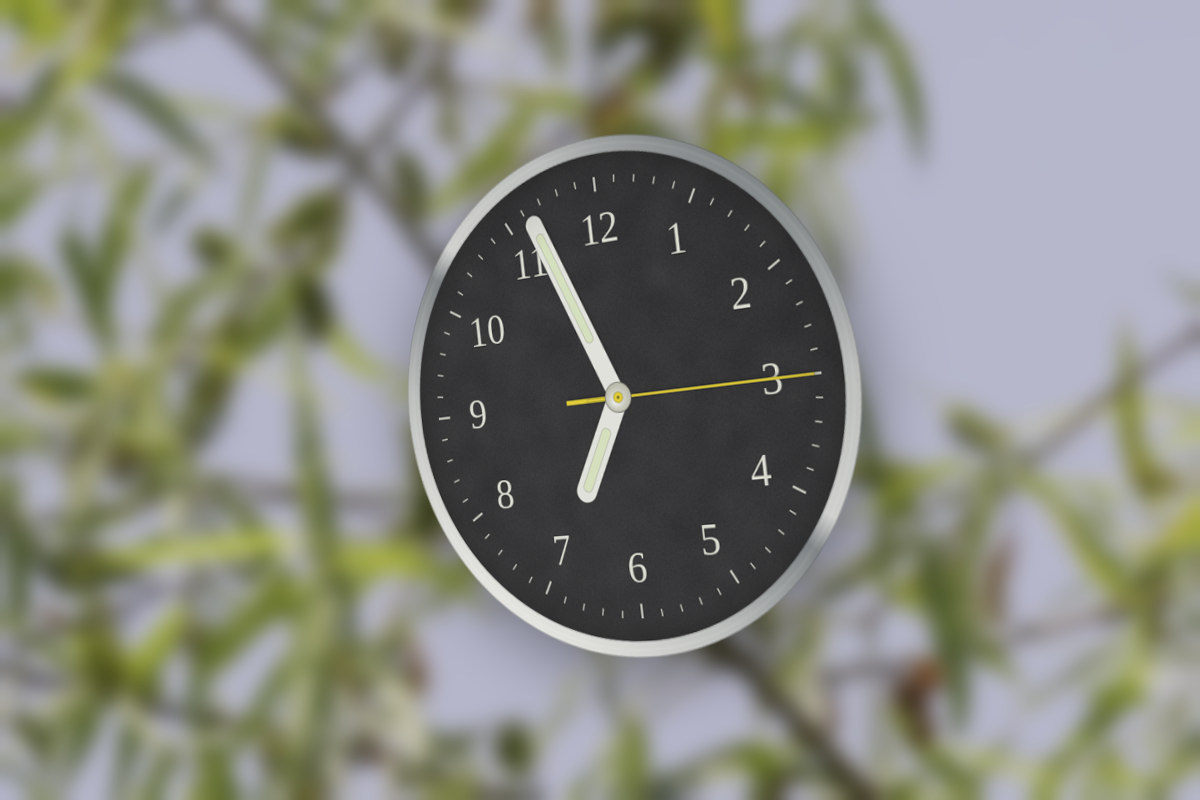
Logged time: 6,56,15
